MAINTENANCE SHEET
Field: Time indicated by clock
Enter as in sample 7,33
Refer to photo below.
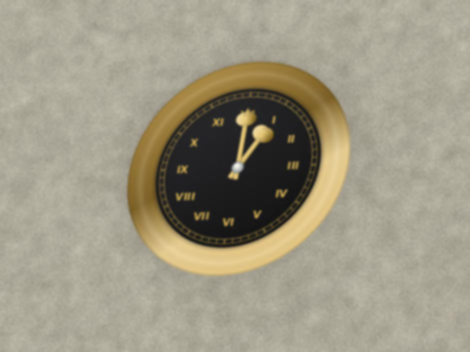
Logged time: 1,00
